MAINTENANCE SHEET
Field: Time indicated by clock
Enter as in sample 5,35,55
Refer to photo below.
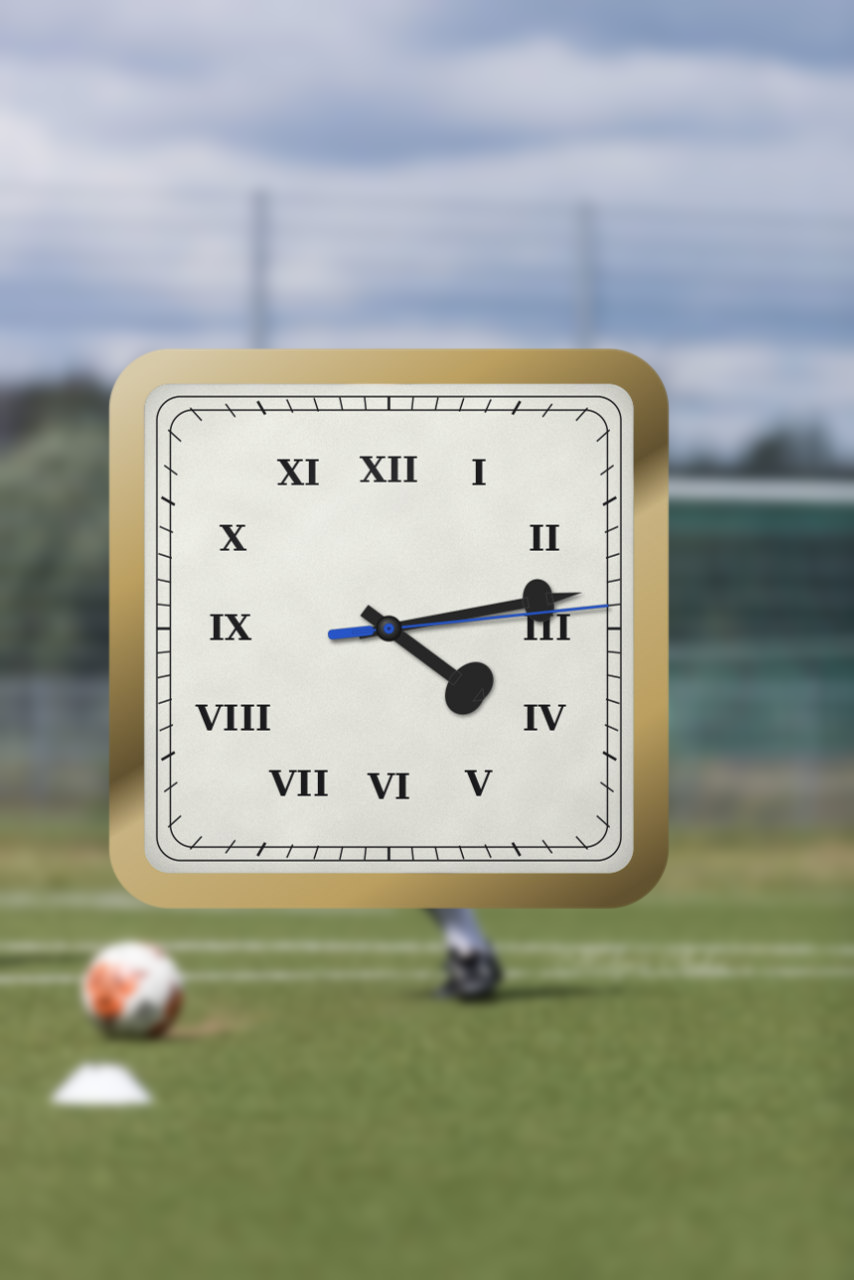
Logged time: 4,13,14
